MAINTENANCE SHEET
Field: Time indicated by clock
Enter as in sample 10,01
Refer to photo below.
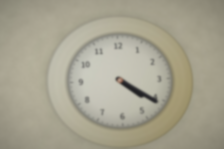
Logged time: 4,21
